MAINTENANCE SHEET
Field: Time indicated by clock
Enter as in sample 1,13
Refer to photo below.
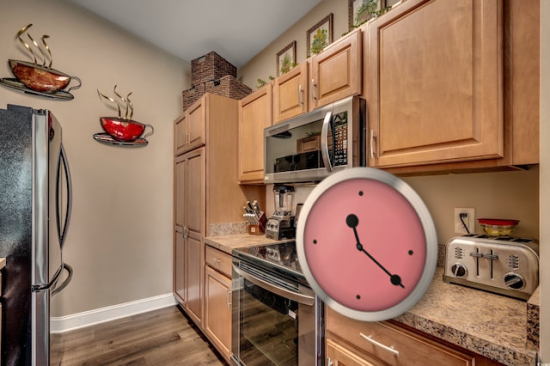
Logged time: 11,21
